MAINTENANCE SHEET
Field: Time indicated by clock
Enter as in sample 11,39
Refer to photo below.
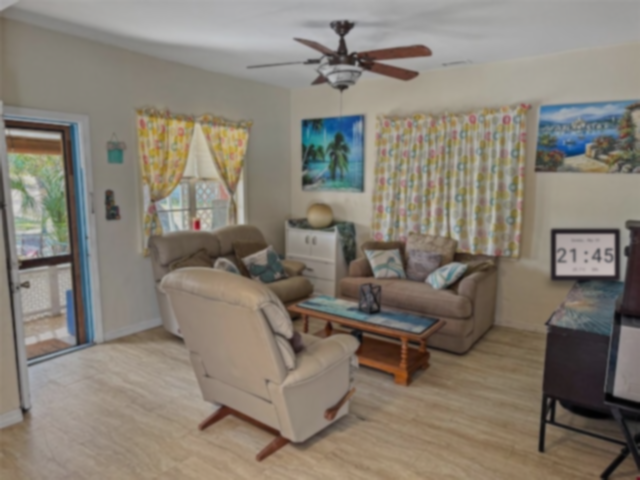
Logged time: 21,45
